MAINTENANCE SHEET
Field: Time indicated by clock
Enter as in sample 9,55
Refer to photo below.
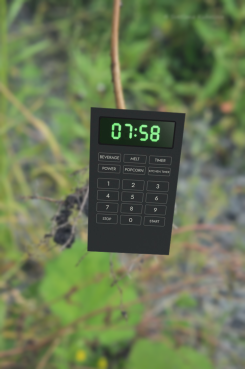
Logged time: 7,58
